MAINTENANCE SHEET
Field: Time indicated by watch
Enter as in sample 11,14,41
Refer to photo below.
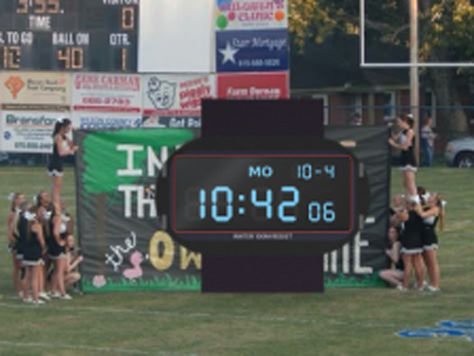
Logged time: 10,42,06
